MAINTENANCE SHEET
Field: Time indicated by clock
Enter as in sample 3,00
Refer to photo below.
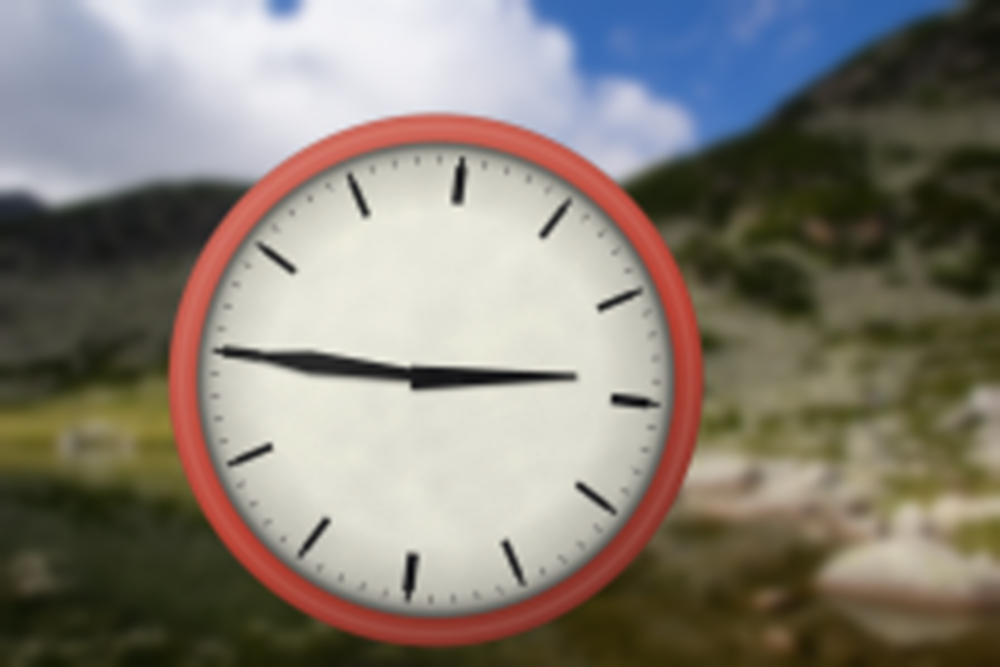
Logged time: 2,45
